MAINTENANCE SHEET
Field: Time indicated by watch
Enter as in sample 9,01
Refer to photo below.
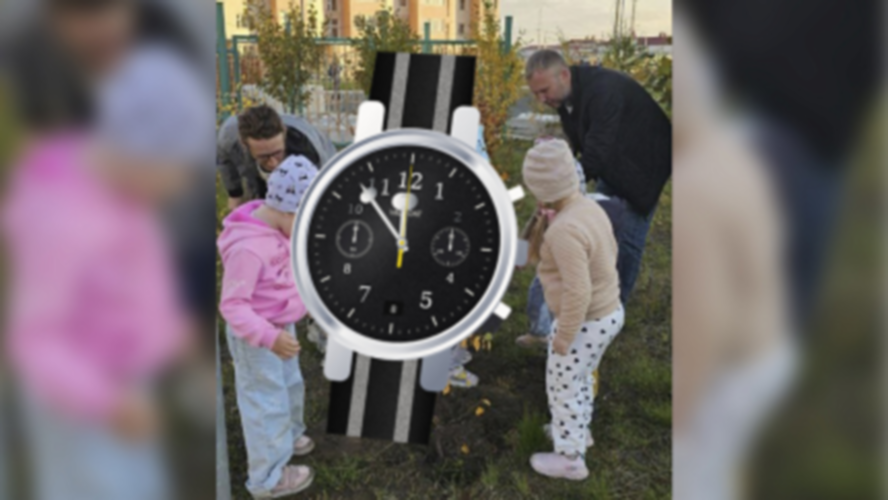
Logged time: 11,53
